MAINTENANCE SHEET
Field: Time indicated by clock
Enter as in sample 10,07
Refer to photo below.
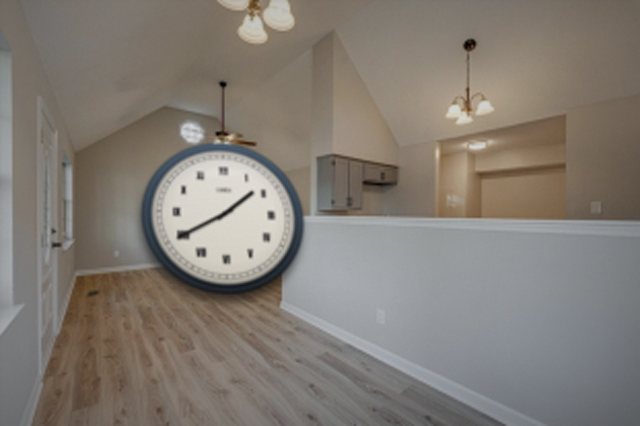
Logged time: 1,40
